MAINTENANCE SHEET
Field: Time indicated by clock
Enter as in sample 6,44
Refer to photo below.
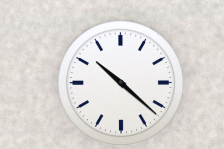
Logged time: 10,22
